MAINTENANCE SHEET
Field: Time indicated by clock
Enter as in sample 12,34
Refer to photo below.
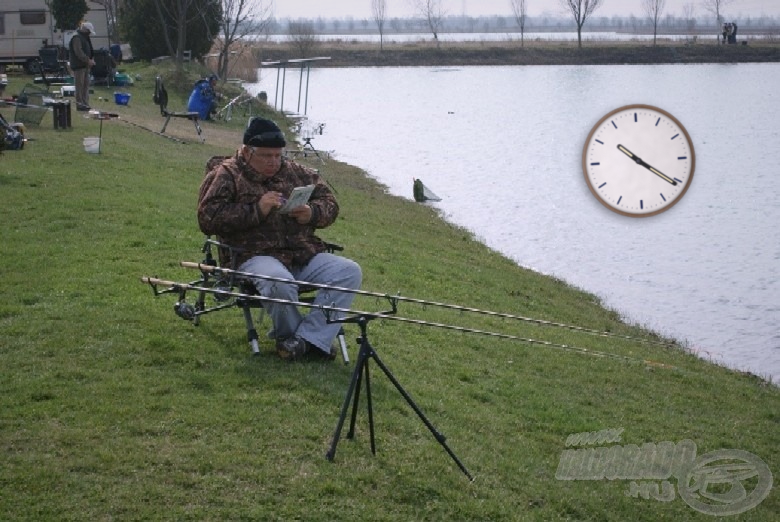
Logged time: 10,21
